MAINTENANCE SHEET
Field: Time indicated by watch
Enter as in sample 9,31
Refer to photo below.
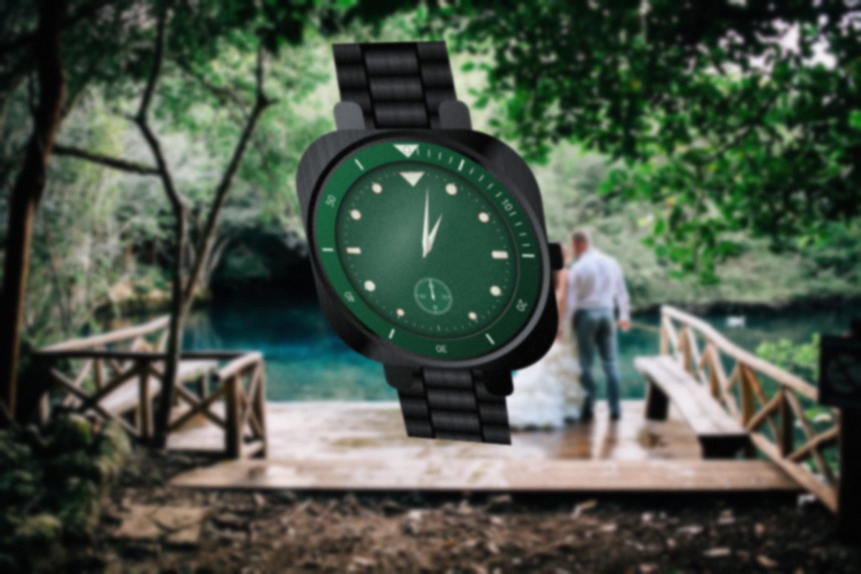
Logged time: 1,02
